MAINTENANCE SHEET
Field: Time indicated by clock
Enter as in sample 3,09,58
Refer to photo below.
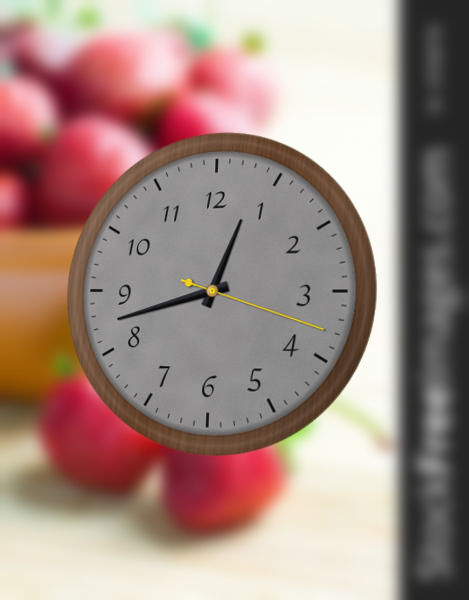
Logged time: 12,42,18
